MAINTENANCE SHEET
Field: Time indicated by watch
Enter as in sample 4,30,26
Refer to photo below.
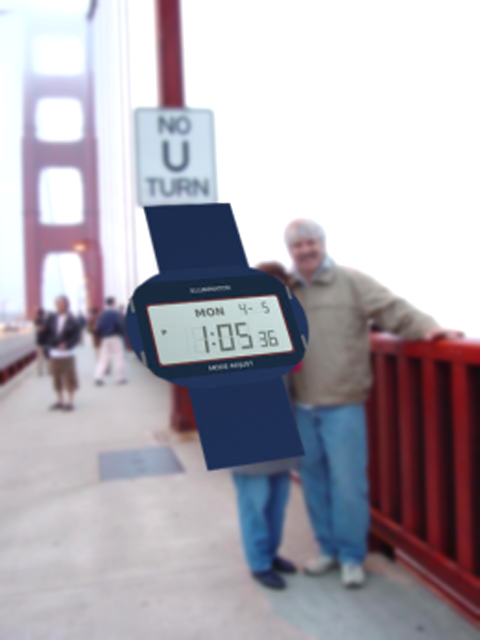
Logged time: 1,05,36
